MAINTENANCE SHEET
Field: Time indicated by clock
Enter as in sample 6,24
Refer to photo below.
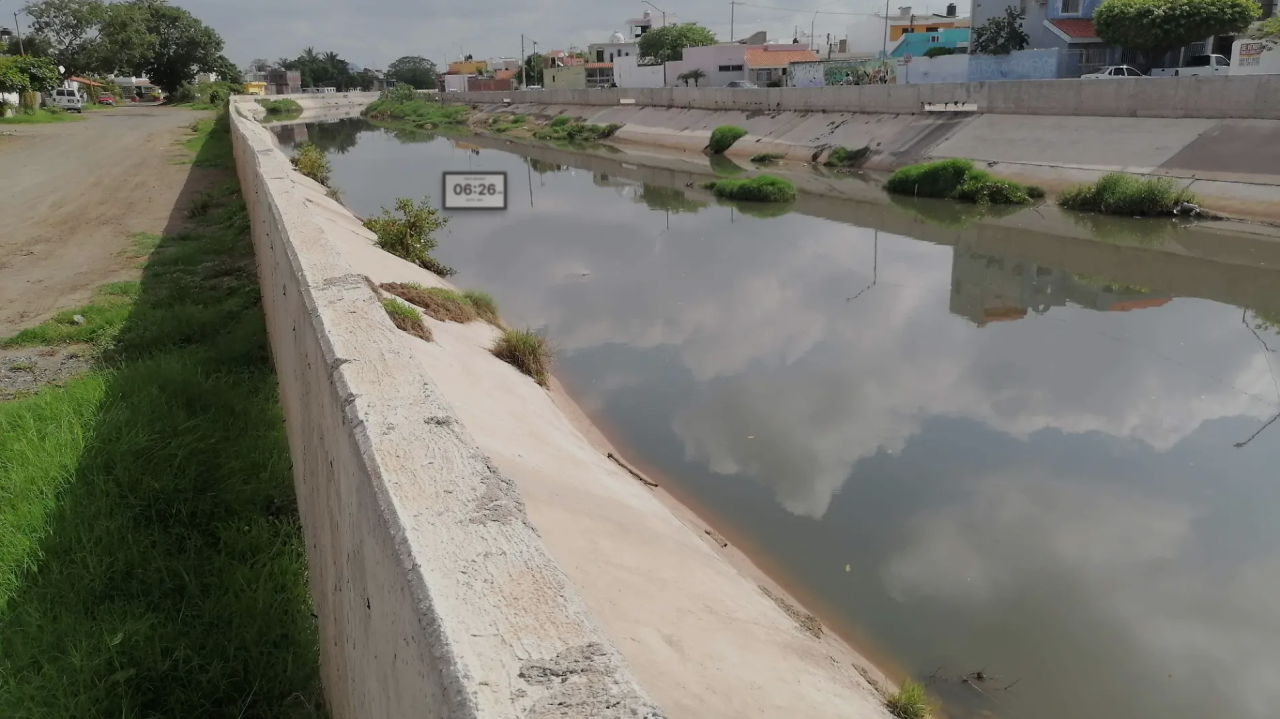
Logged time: 6,26
